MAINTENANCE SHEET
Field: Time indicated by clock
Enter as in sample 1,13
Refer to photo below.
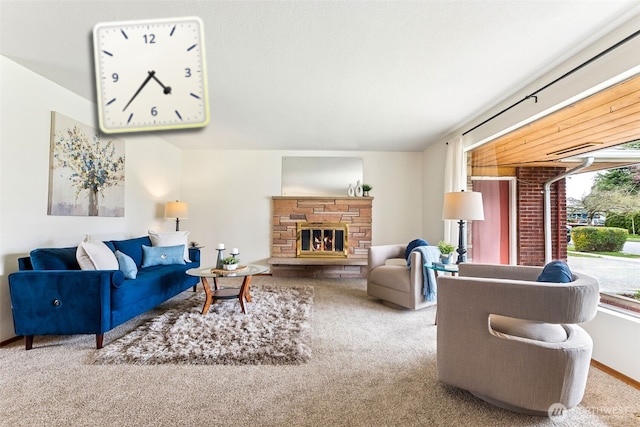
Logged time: 4,37
